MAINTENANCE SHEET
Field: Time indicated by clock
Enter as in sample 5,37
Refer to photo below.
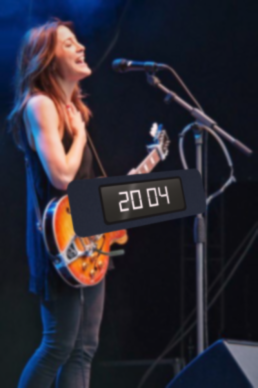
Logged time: 20,04
